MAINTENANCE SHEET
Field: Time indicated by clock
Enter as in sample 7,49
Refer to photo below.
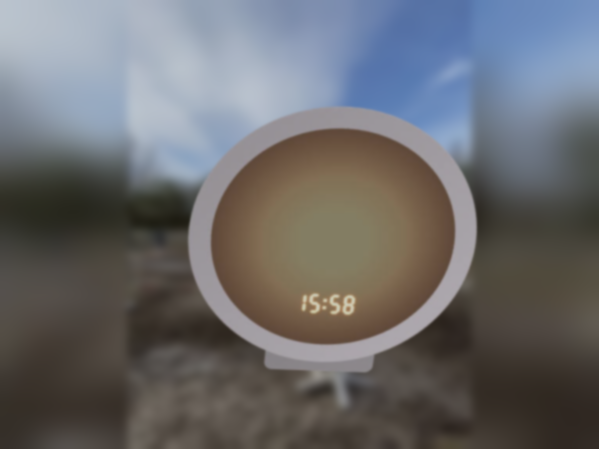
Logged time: 15,58
